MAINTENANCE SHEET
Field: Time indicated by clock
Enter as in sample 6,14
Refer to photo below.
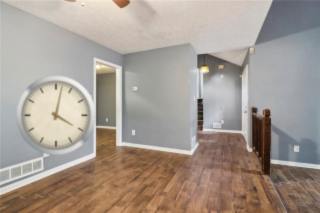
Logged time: 4,02
